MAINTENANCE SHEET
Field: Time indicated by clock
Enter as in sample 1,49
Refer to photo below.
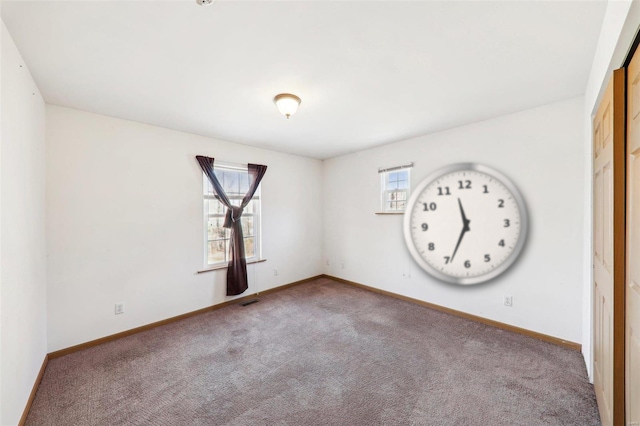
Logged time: 11,34
